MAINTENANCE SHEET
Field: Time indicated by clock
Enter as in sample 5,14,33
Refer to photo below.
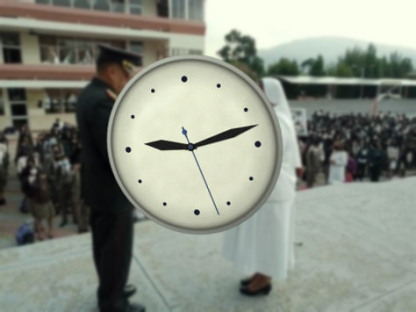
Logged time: 9,12,27
